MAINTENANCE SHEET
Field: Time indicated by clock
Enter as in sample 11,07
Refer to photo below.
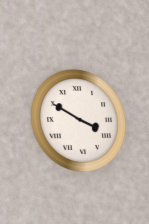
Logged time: 3,50
